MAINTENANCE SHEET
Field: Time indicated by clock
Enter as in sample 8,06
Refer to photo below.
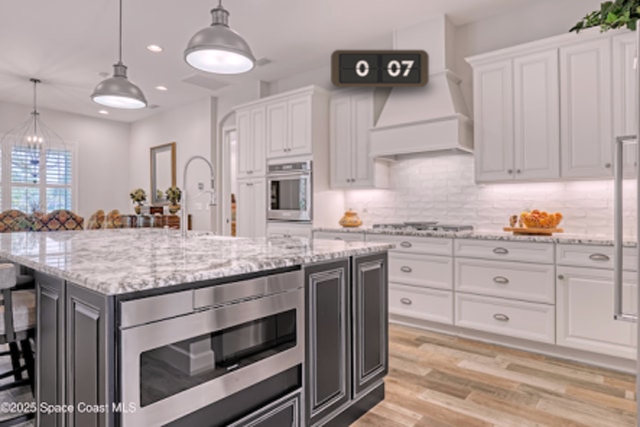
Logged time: 0,07
